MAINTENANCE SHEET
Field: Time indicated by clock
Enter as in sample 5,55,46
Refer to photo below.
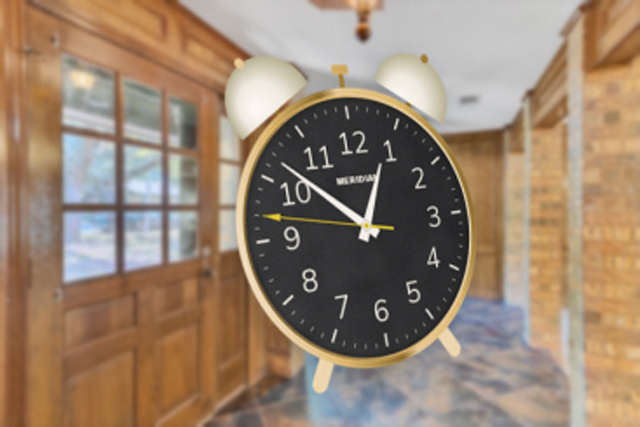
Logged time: 12,51,47
